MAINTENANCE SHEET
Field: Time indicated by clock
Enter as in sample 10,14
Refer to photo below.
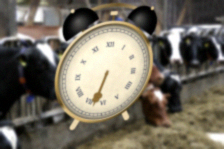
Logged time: 6,33
